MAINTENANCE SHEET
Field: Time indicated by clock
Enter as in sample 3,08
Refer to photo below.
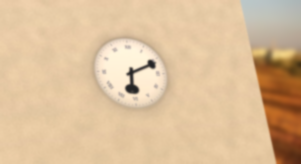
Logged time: 6,11
